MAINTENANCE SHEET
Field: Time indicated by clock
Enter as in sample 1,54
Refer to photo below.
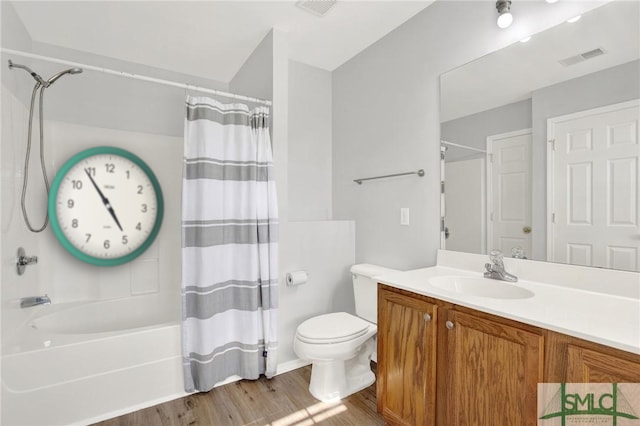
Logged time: 4,54
